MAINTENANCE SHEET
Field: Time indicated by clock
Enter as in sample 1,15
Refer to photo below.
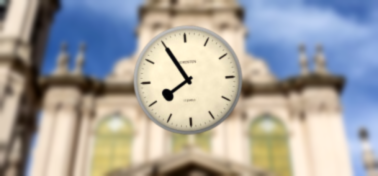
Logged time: 7,55
